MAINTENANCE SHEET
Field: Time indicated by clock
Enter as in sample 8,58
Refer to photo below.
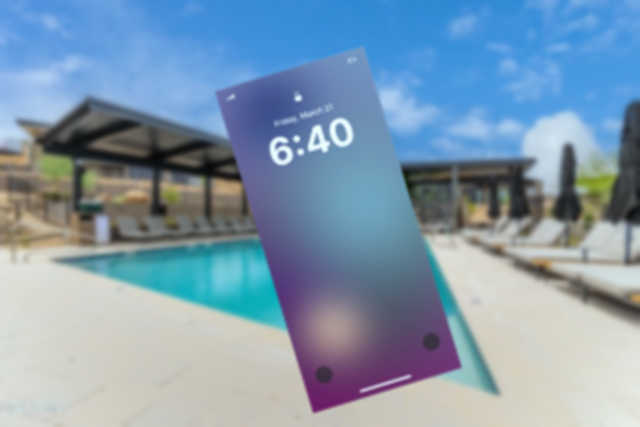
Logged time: 6,40
